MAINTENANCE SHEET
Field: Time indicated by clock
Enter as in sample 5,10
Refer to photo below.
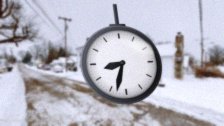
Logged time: 8,33
